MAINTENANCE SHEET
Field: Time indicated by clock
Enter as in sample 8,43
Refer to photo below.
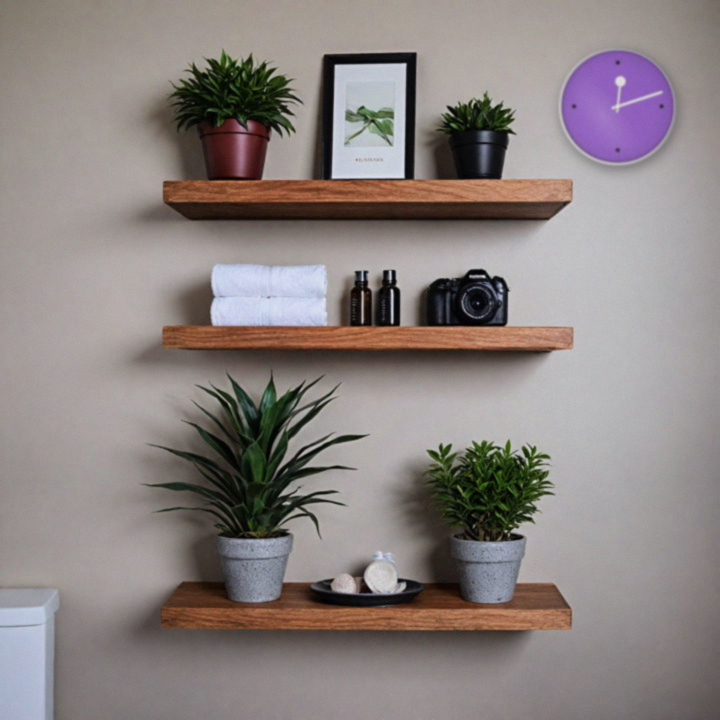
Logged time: 12,12
